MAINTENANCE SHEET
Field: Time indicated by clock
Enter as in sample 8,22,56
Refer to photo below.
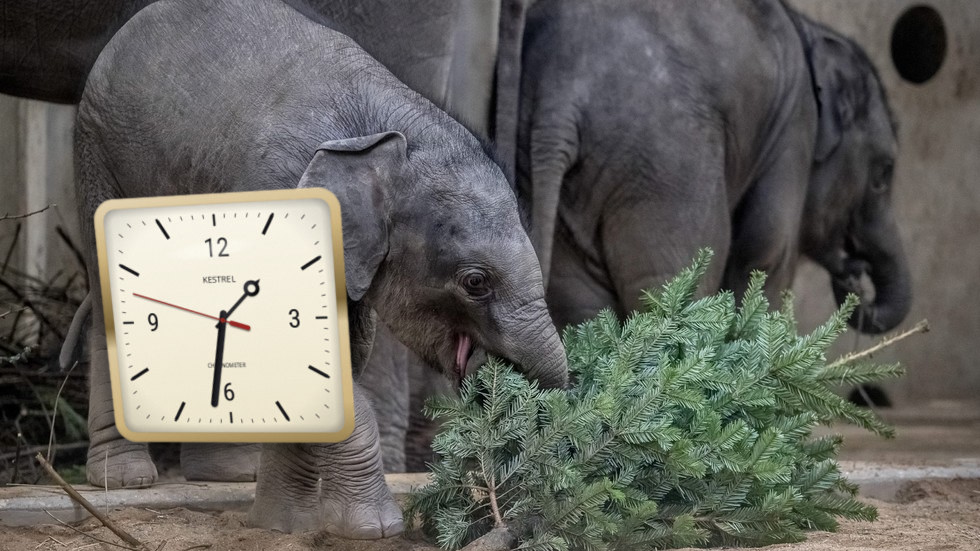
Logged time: 1,31,48
